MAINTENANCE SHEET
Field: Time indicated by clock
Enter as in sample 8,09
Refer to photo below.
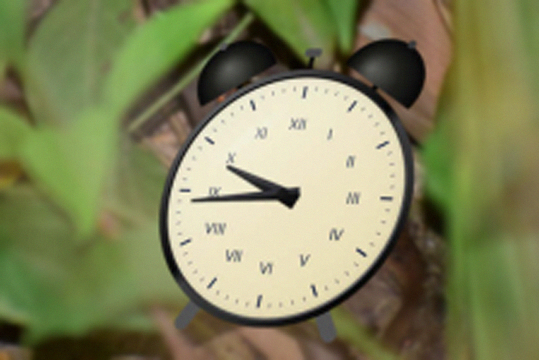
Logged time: 9,44
